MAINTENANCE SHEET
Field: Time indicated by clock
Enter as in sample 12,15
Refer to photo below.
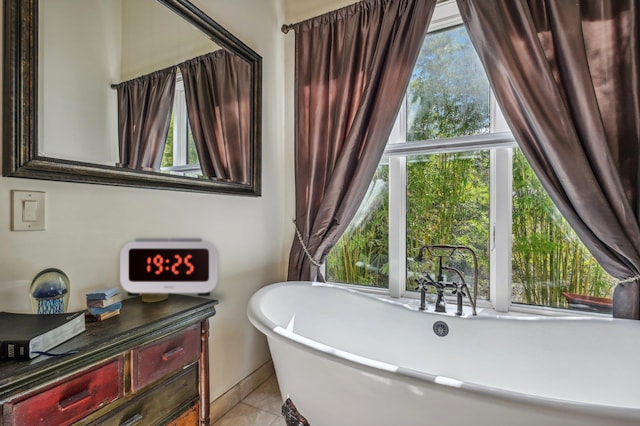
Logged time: 19,25
